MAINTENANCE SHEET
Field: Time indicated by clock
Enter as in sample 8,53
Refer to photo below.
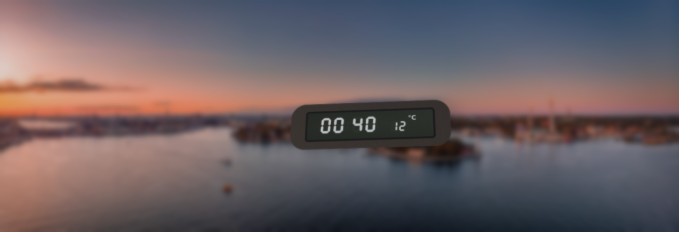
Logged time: 0,40
